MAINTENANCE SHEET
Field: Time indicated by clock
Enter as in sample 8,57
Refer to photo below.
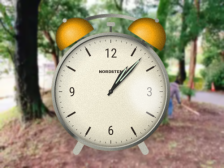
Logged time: 1,07
